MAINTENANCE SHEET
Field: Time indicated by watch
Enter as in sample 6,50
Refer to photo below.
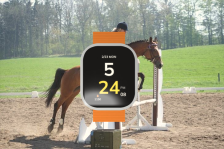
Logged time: 5,24
